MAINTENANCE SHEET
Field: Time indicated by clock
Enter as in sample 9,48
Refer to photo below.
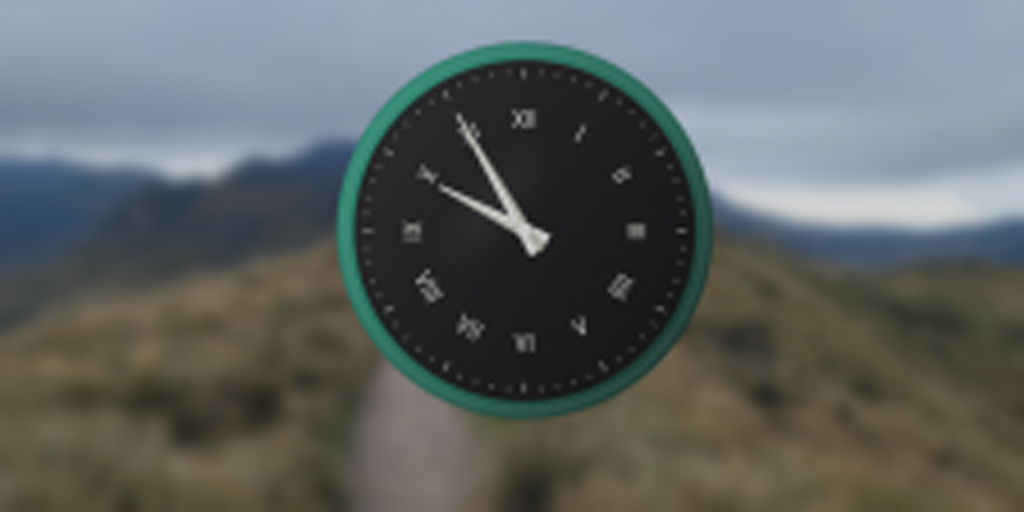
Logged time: 9,55
